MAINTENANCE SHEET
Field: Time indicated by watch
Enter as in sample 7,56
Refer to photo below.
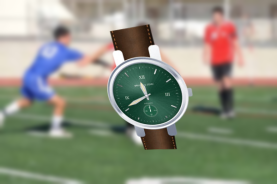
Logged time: 11,41
